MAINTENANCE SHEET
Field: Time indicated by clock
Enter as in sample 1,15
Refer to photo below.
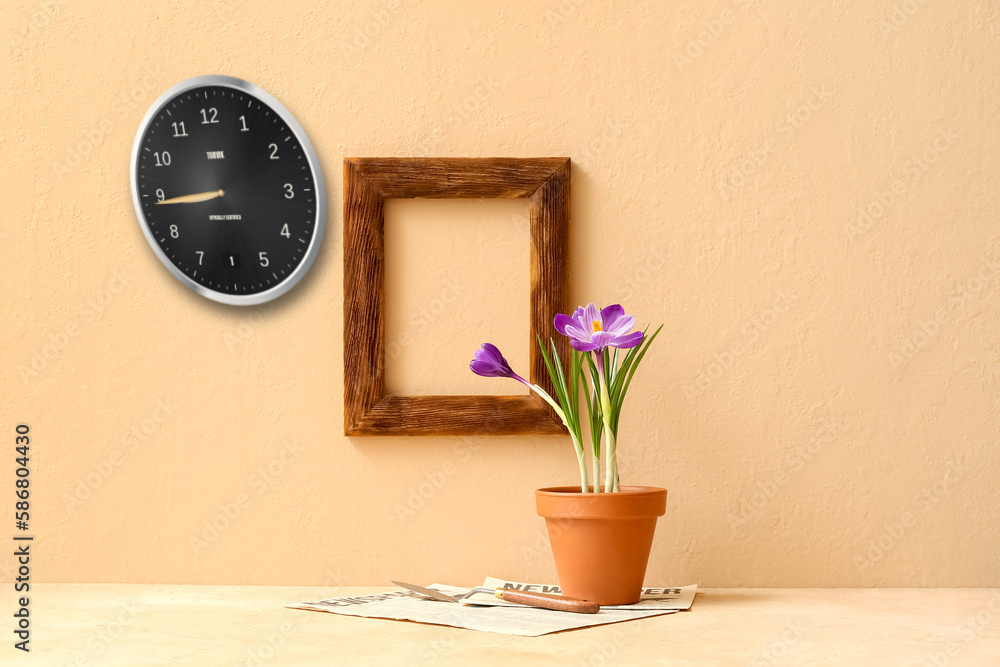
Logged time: 8,44
